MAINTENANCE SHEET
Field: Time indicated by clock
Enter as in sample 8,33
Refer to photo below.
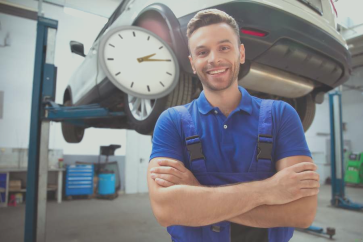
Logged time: 2,15
